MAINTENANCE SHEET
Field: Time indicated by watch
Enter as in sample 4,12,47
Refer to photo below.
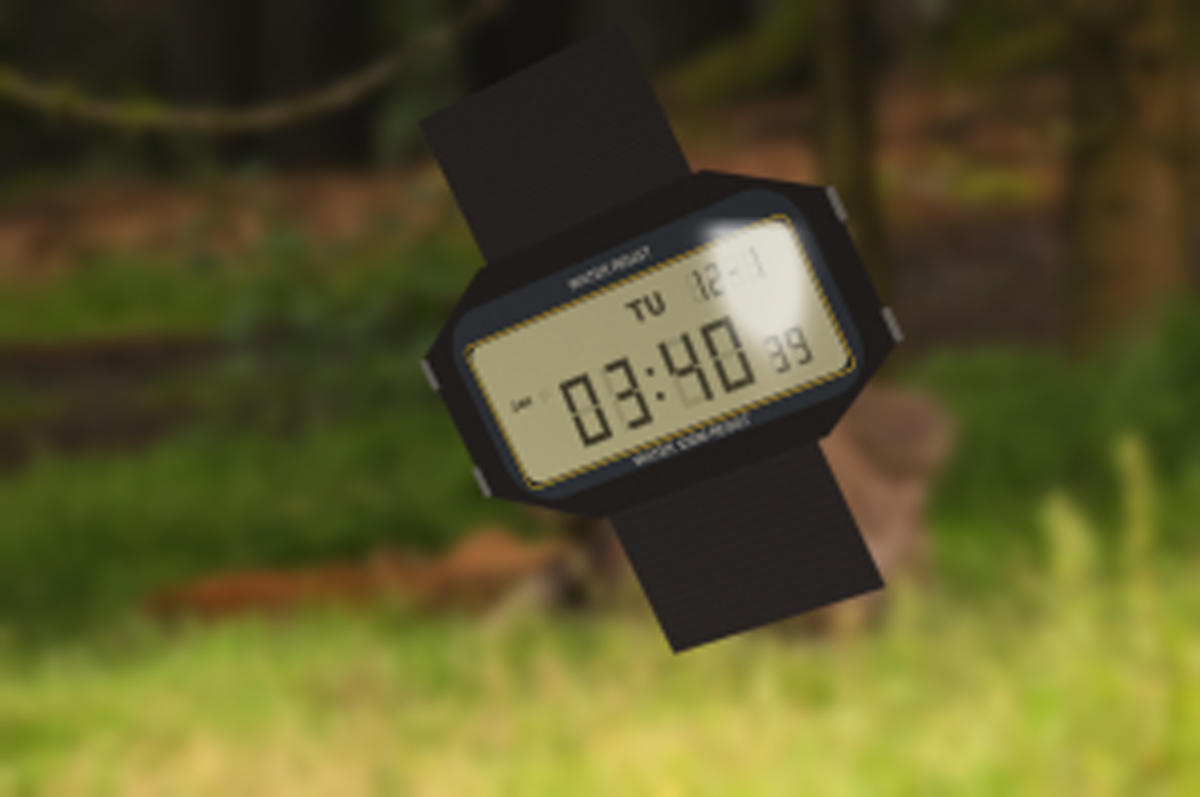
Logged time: 3,40,39
